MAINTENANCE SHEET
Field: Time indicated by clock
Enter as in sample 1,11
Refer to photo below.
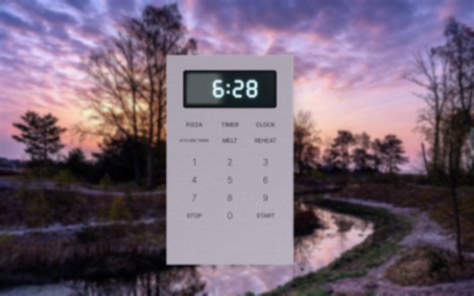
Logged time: 6,28
